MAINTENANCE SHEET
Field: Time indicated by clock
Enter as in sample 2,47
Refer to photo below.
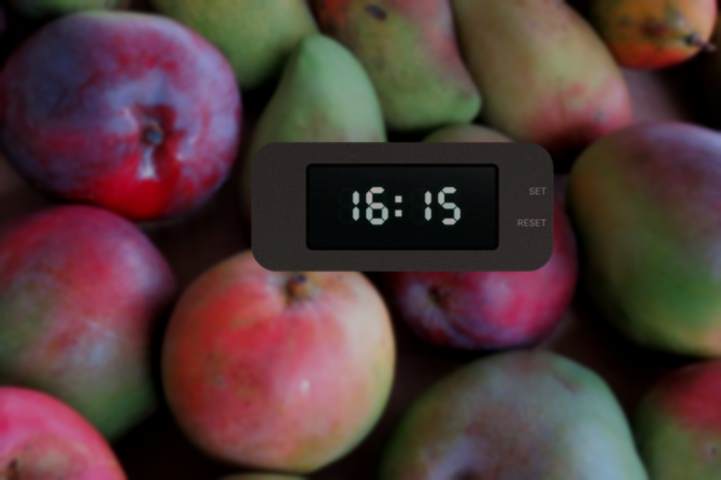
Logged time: 16,15
